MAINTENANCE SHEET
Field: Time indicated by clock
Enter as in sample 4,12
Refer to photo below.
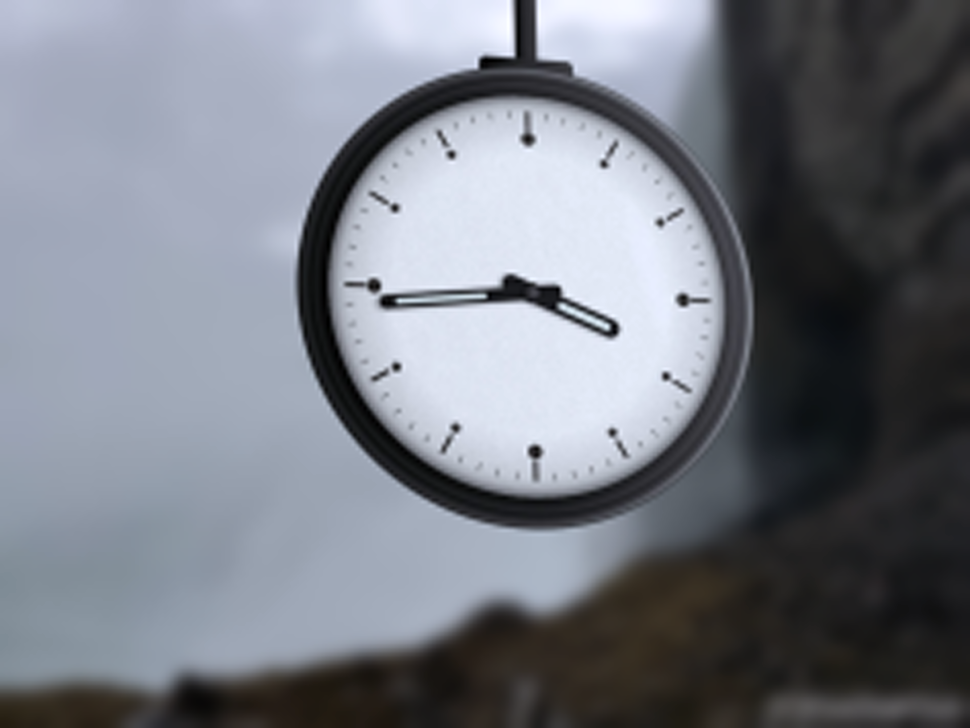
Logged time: 3,44
